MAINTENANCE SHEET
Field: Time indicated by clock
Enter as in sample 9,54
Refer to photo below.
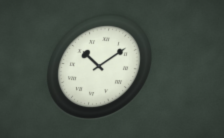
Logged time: 10,08
